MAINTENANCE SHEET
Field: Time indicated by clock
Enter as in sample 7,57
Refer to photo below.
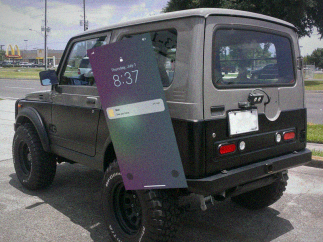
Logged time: 8,37
